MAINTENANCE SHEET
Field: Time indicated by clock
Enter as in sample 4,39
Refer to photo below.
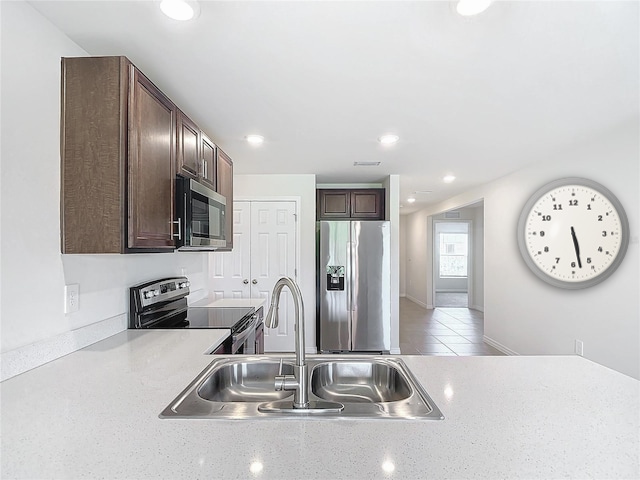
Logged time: 5,28
